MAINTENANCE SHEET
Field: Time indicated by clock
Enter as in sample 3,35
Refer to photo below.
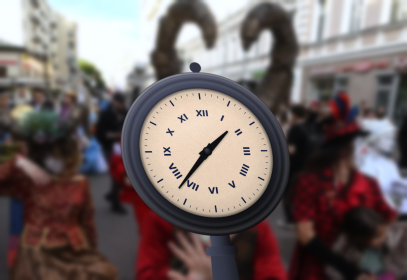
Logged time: 1,37
